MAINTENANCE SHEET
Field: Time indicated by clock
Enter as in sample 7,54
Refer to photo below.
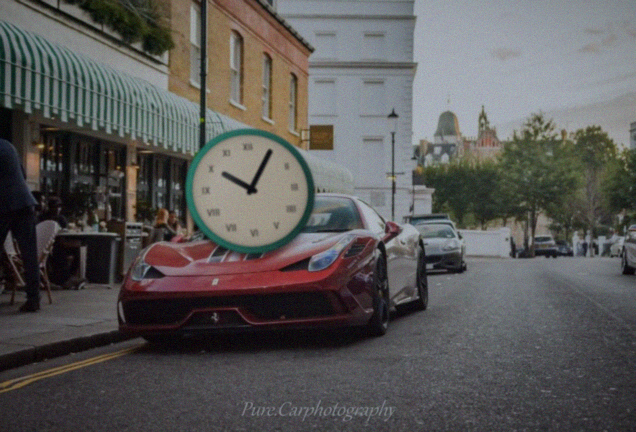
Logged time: 10,05
